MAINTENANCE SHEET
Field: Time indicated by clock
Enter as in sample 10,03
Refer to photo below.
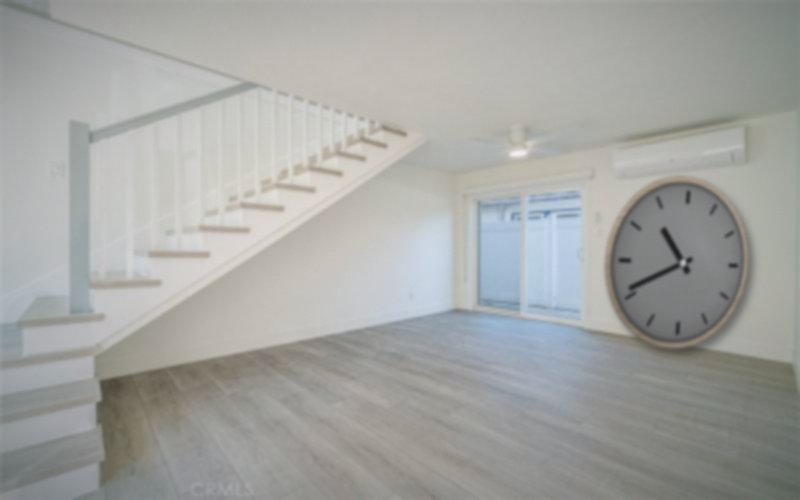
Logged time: 10,41
